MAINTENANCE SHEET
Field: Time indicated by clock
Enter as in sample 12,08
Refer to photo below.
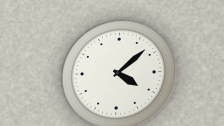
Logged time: 4,08
